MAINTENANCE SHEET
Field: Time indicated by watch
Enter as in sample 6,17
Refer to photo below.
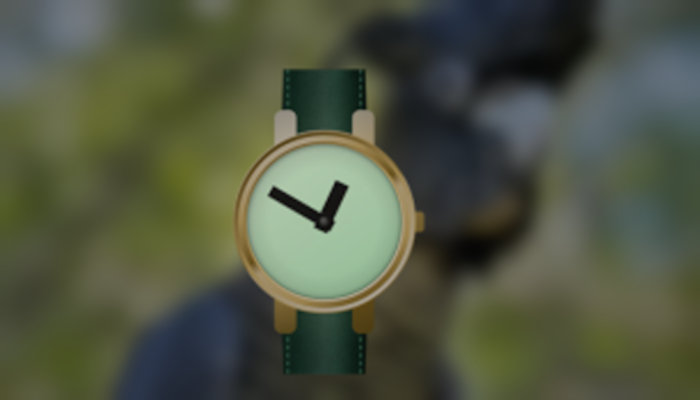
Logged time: 12,50
